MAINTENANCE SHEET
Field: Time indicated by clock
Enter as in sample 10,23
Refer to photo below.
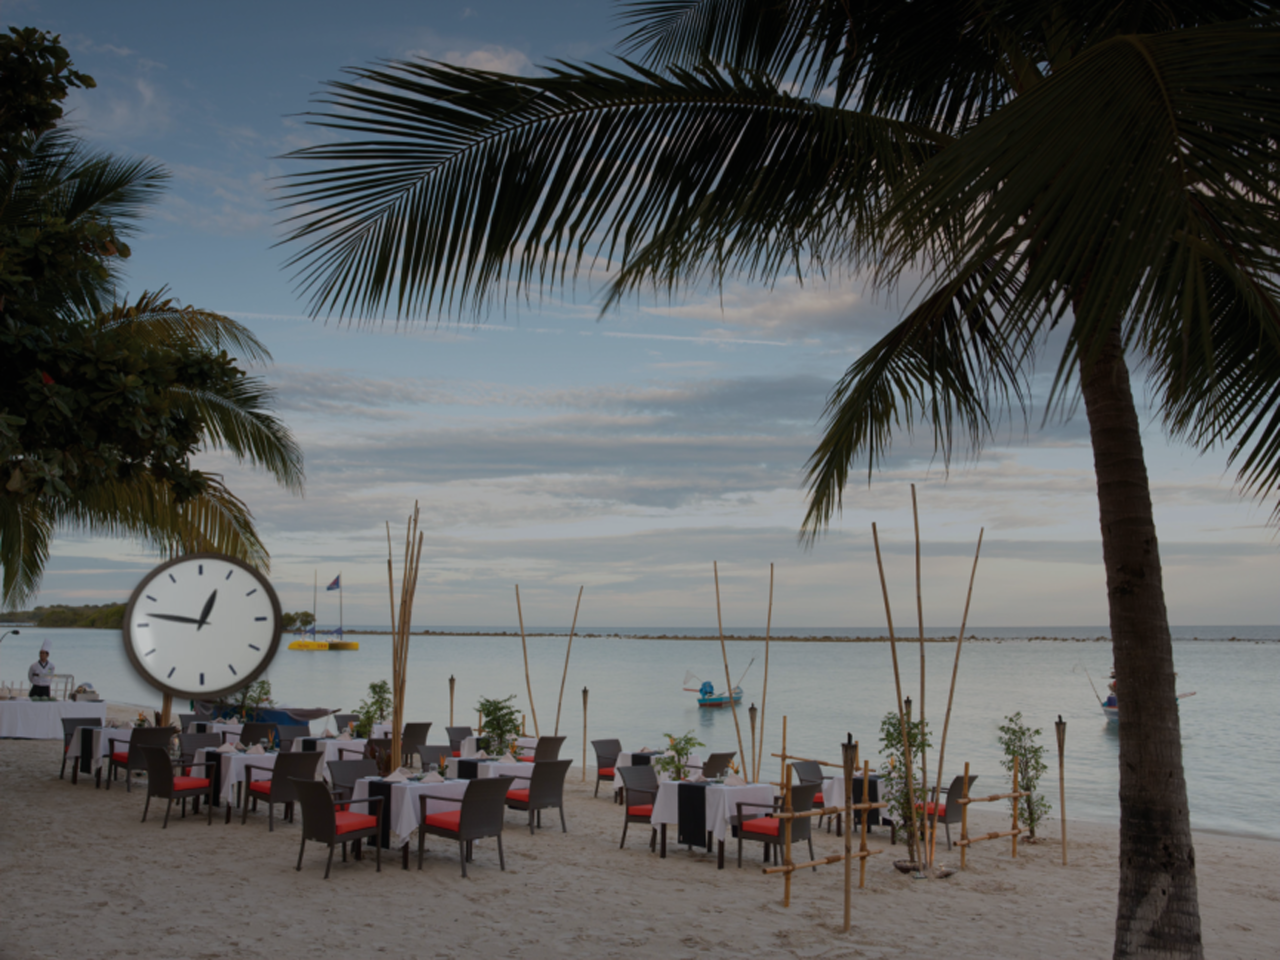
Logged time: 12,47
